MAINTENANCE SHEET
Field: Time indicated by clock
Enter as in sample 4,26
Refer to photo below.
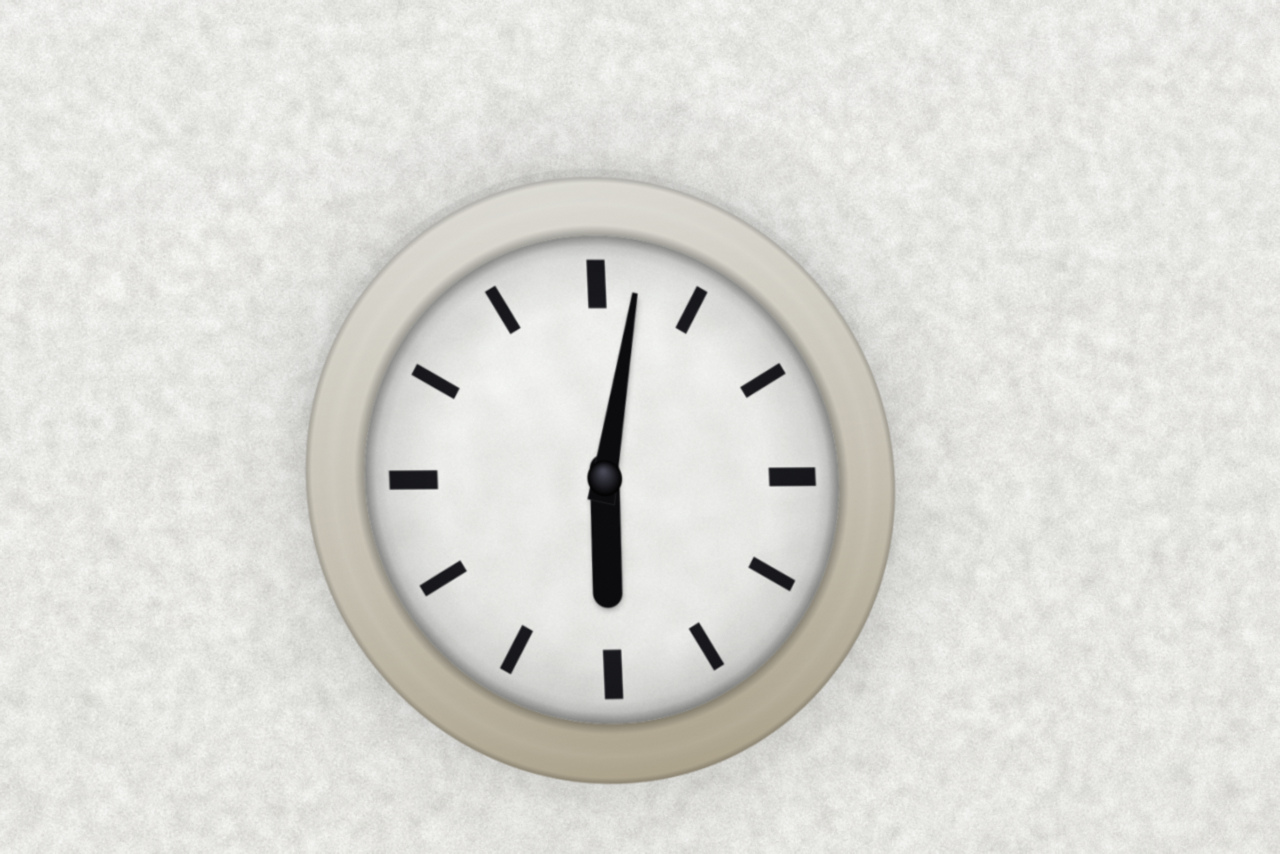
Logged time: 6,02
